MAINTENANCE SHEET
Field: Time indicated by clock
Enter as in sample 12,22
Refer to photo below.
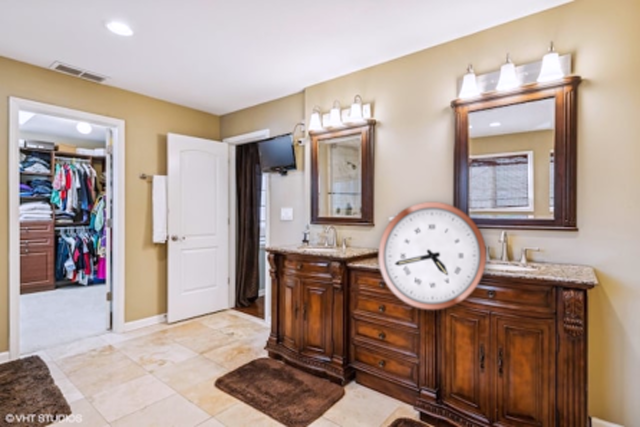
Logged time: 4,43
